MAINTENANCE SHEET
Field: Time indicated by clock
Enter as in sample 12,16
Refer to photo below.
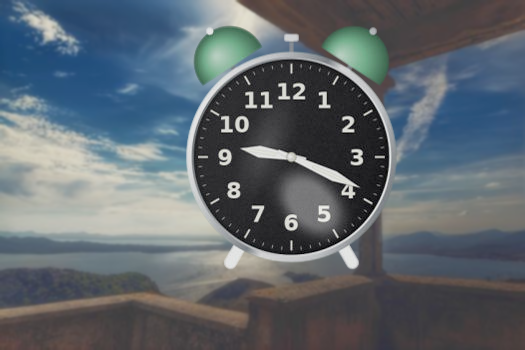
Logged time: 9,19
